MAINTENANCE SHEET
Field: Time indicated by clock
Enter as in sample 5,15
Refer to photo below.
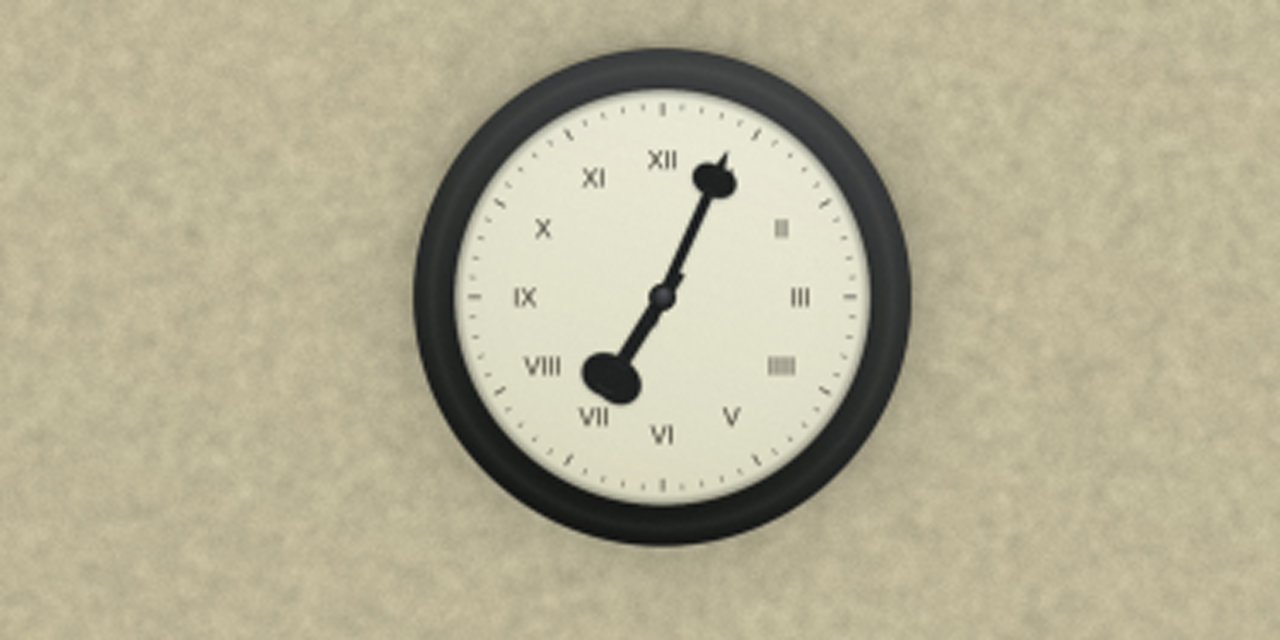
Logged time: 7,04
